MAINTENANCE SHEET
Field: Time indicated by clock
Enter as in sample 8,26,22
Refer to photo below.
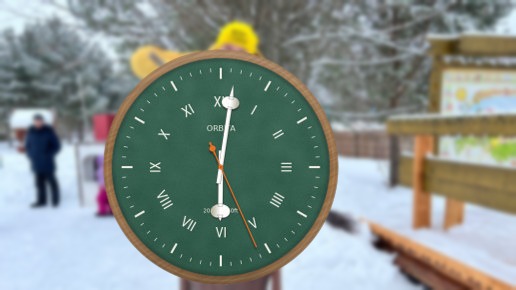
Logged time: 6,01,26
